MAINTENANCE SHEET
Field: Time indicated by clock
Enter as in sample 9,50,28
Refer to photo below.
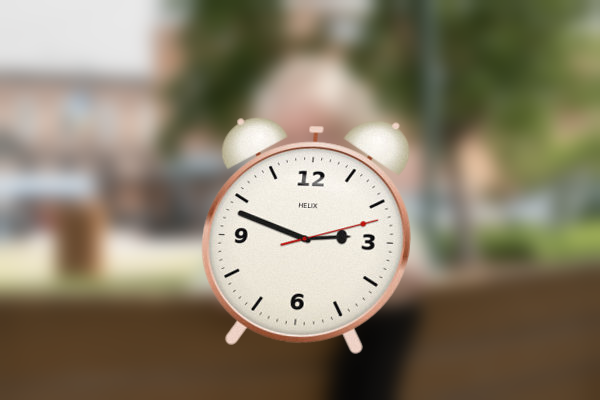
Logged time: 2,48,12
